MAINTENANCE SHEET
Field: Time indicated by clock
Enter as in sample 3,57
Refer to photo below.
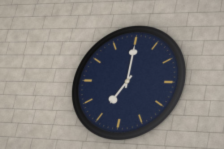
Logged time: 7,00
